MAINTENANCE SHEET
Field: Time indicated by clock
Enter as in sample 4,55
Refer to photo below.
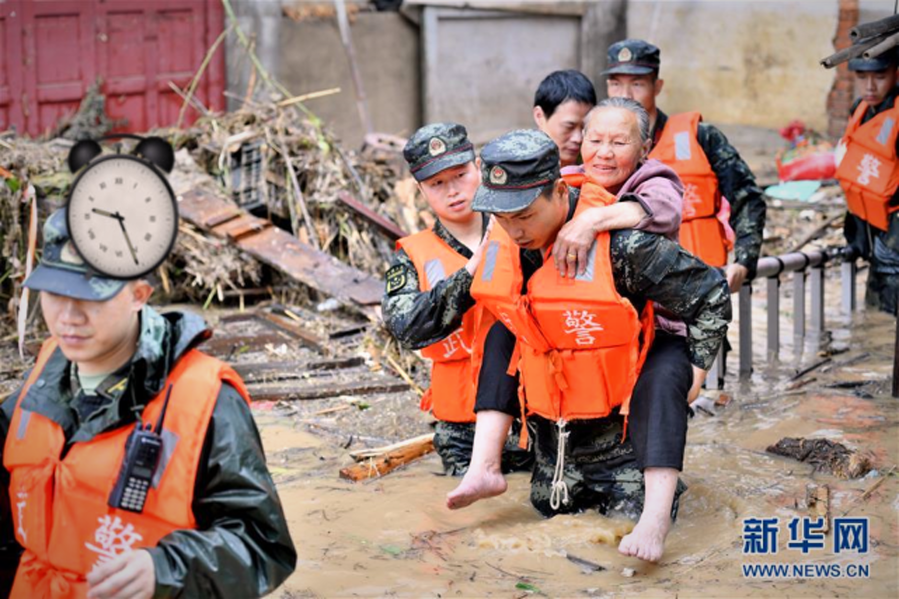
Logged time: 9,26
